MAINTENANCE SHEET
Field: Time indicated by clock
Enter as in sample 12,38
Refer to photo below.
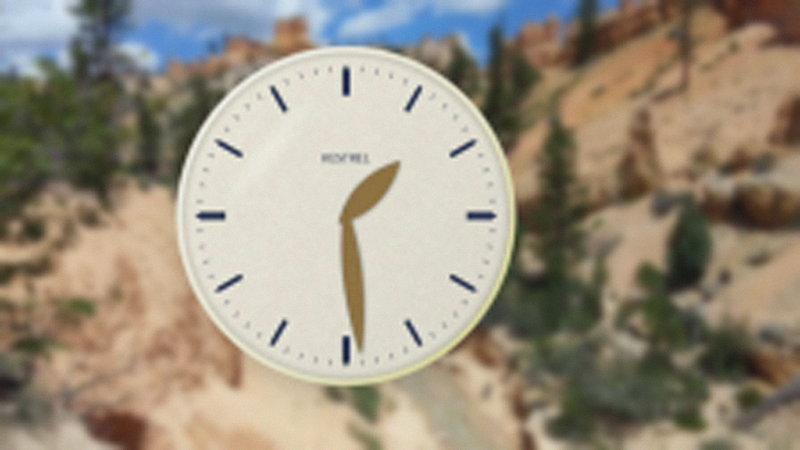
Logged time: 1,29
